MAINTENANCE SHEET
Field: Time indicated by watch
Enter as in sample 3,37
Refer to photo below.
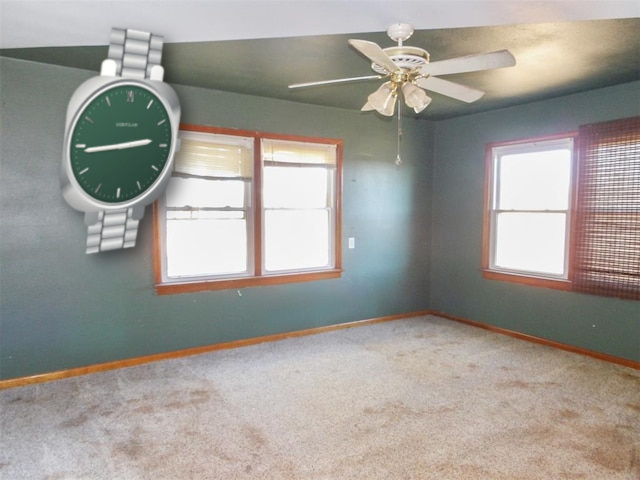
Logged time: 2,44
